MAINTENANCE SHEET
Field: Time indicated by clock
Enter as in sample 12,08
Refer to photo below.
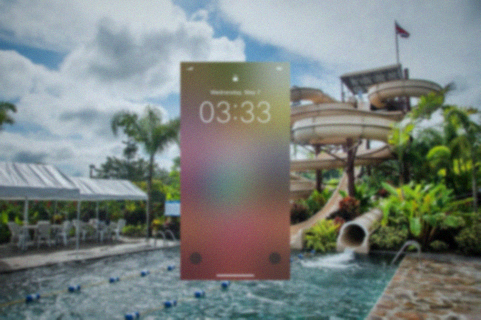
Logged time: 3,33
